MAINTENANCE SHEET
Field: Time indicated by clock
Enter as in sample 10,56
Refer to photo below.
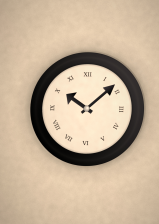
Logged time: 10,08
